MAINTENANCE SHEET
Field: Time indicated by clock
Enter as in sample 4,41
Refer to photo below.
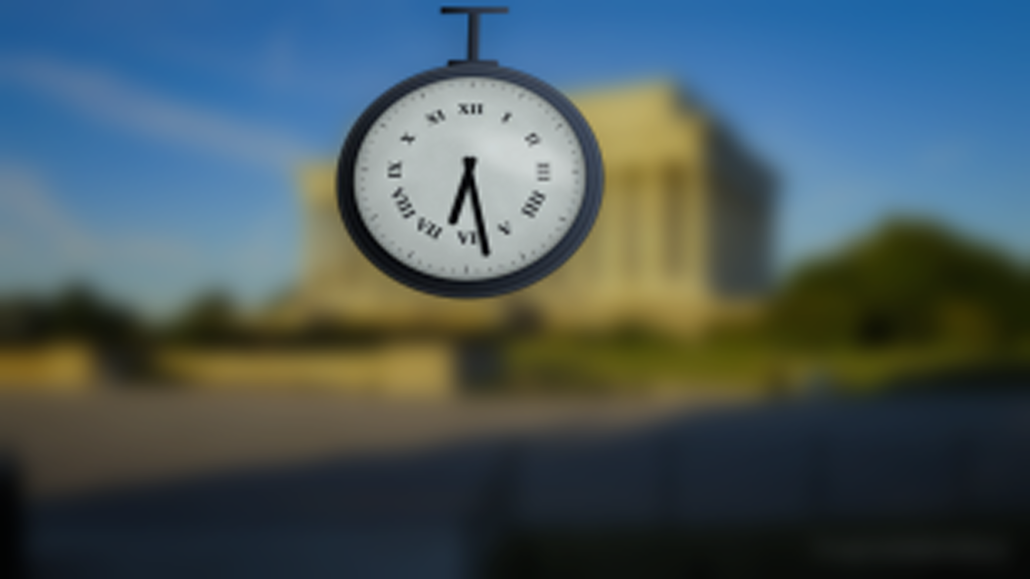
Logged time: 6,28
